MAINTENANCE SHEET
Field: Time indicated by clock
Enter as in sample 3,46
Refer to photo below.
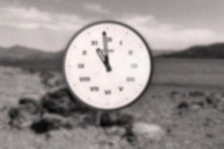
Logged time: 10,59
